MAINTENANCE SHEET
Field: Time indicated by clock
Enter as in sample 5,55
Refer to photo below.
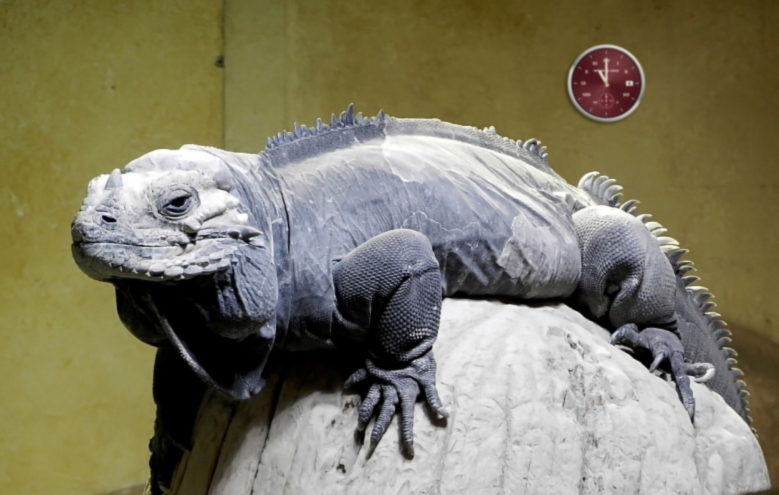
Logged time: 11,00
